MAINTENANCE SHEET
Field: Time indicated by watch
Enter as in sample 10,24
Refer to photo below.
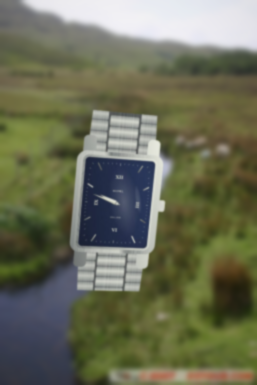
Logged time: 9,48
